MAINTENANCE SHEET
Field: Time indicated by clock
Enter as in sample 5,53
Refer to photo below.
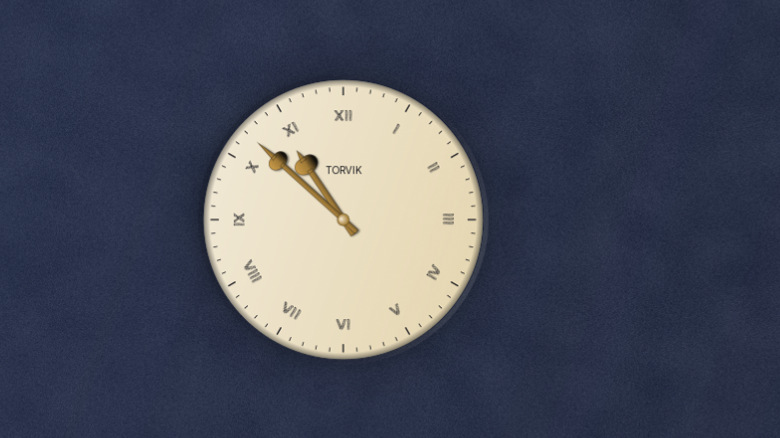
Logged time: 10,52
